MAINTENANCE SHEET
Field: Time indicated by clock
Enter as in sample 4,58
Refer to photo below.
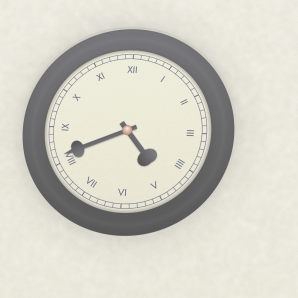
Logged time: 4,41
